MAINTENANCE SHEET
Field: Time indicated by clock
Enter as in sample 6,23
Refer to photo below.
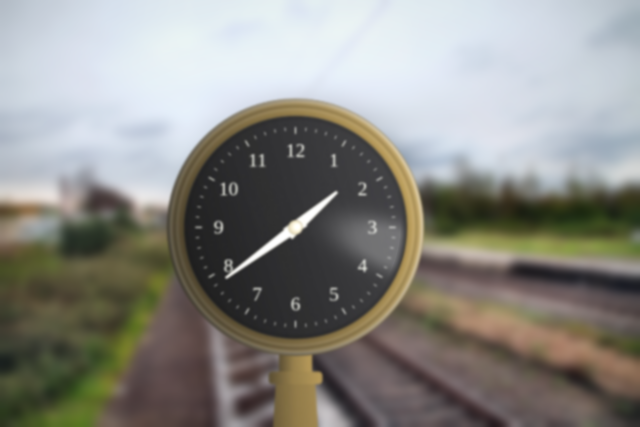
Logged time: 1,39
